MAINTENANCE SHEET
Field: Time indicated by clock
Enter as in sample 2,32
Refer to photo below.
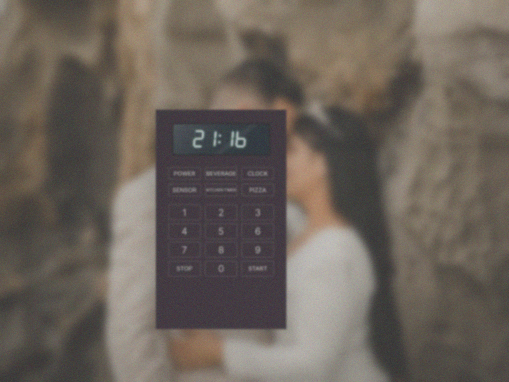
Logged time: 21,16
